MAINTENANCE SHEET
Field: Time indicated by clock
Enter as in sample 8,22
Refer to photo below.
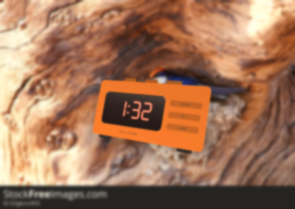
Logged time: 1,32
